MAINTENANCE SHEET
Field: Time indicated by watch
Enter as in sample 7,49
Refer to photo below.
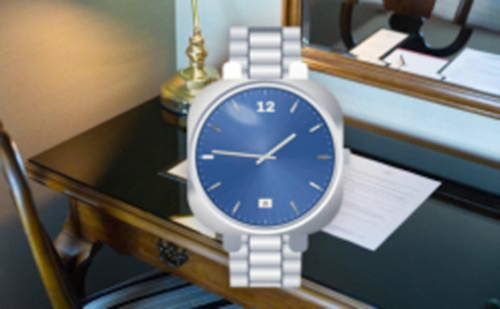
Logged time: 1,46
